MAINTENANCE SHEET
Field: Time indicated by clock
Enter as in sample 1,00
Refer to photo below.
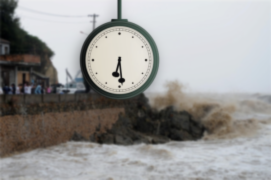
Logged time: 6,29
